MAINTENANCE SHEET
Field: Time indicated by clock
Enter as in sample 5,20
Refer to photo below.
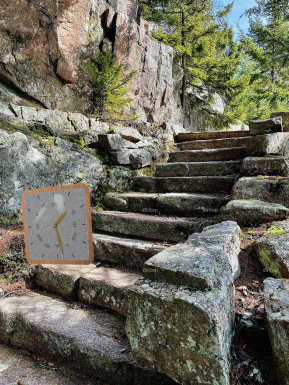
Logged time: 1,28
